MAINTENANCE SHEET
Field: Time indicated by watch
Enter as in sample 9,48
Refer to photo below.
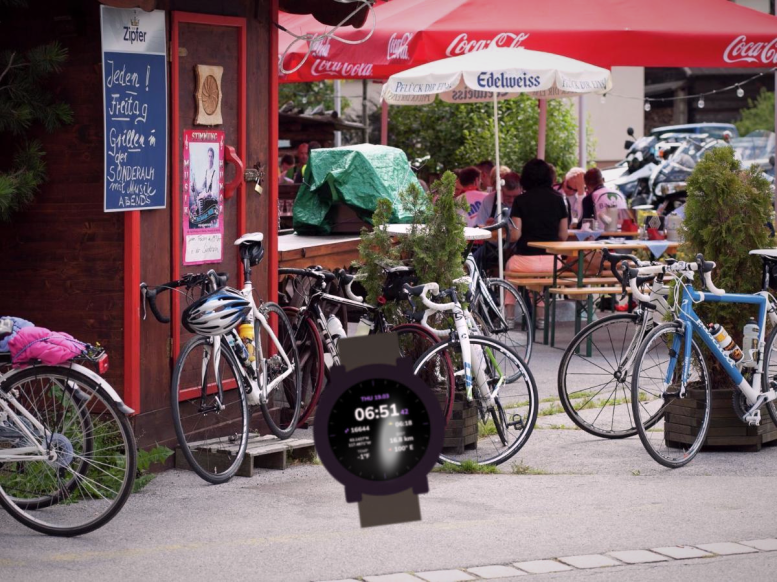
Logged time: 6,51
